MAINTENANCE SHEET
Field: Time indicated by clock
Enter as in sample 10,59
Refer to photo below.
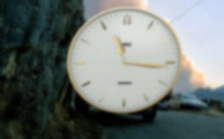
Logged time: 11,16
